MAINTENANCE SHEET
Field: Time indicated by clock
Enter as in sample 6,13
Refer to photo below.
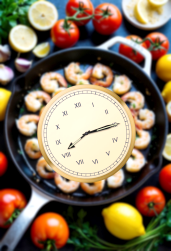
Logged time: 8,15
